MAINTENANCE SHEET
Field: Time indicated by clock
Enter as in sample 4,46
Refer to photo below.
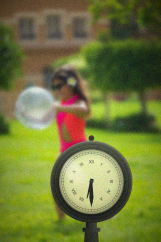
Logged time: 6,30
